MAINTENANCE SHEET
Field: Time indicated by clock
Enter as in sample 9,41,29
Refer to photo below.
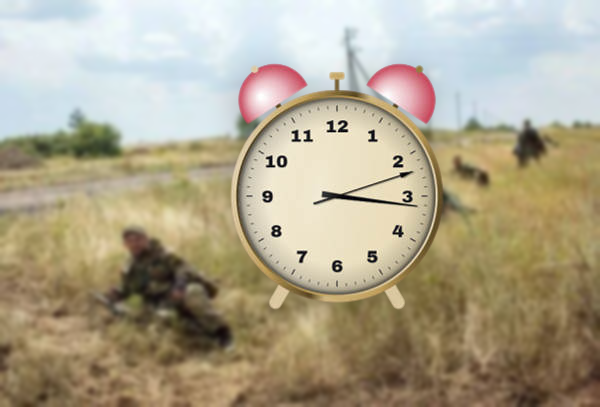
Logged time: 3,16,12
